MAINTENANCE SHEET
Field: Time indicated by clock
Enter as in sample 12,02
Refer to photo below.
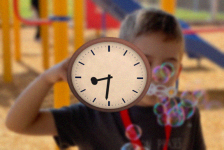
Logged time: 8,31
